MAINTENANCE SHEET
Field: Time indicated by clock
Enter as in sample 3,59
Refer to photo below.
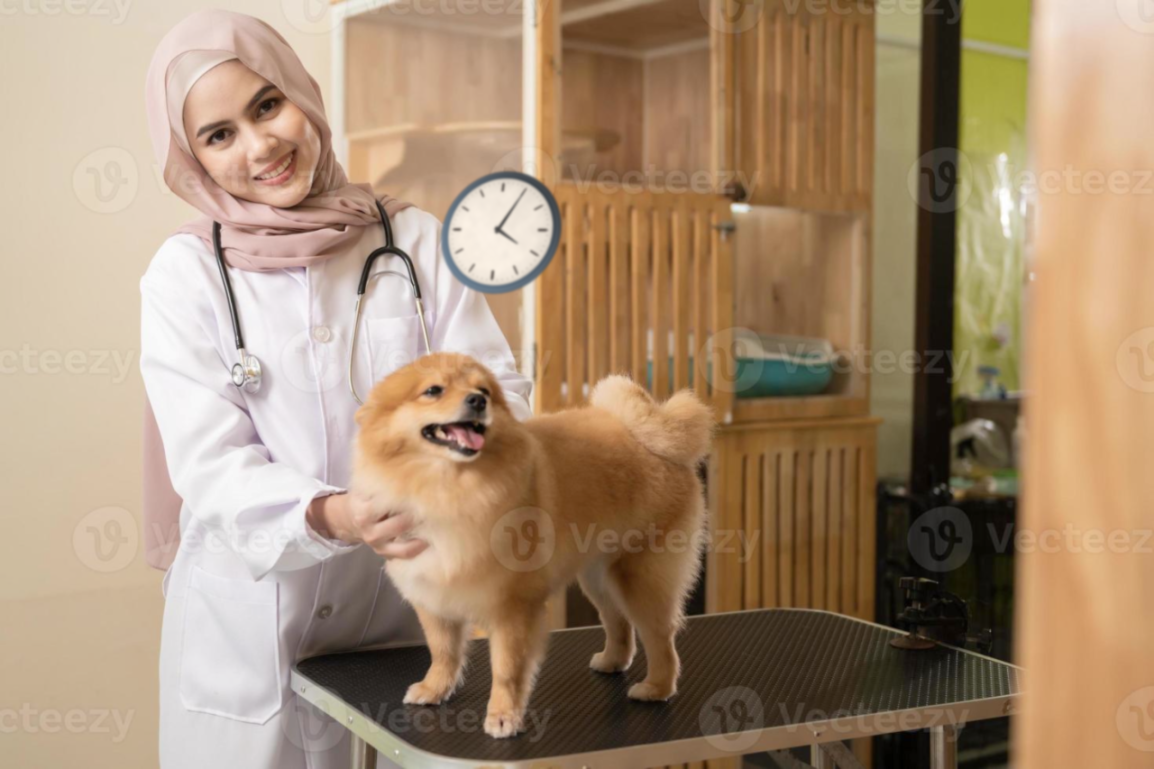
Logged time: 4,05
